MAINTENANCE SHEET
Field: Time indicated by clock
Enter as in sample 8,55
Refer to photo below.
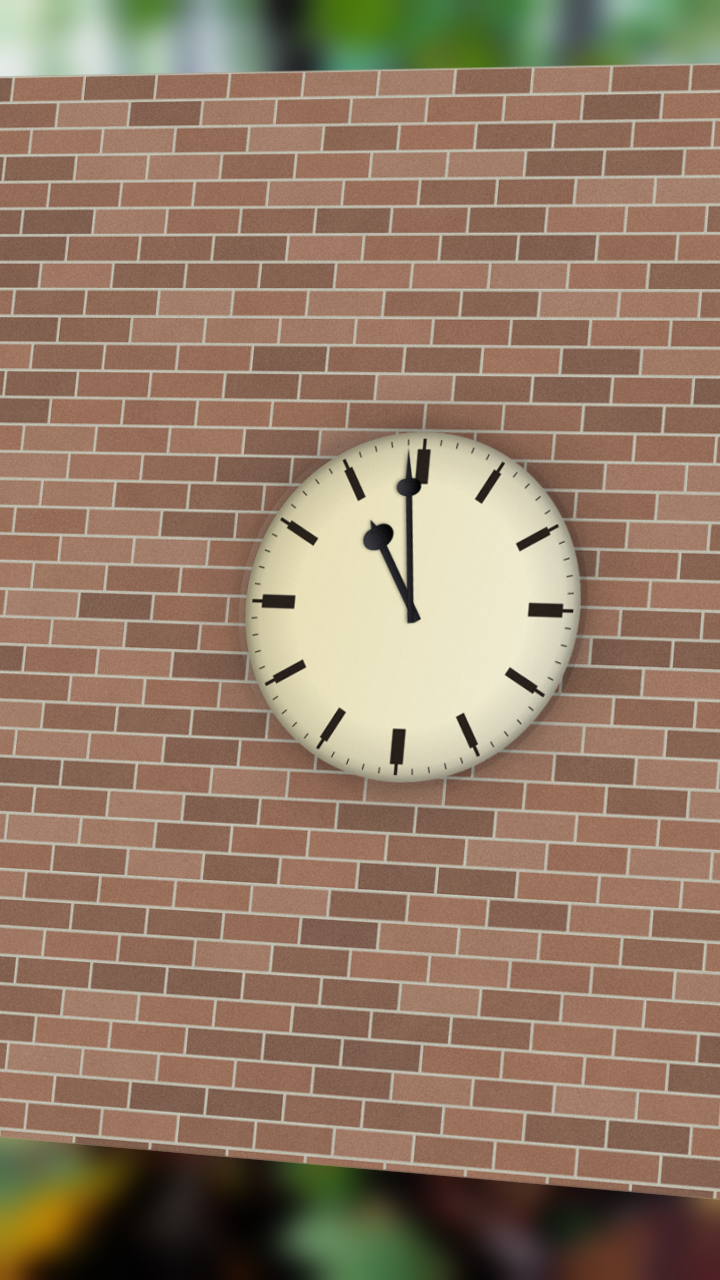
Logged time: 10,59
